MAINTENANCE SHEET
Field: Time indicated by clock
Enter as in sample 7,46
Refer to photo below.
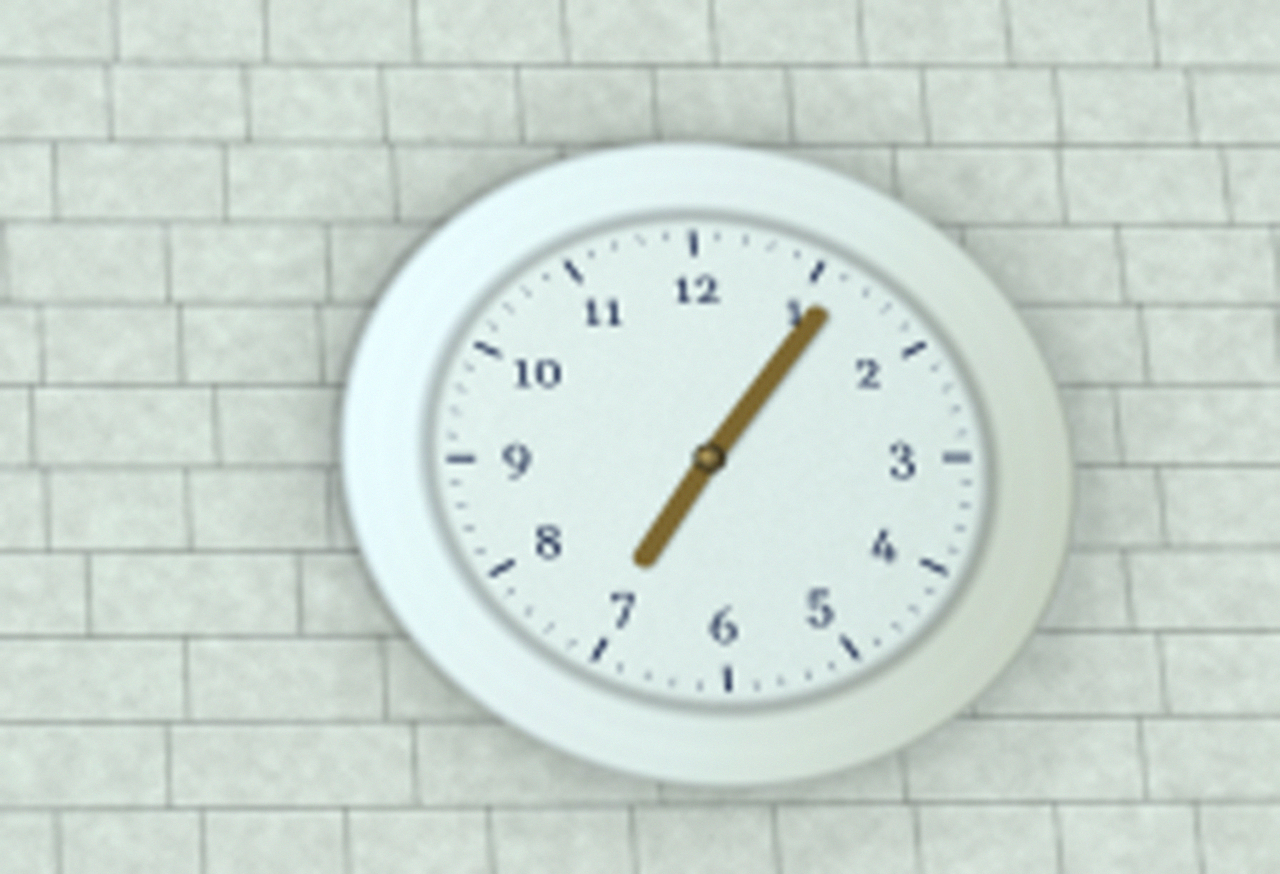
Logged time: 7,06
